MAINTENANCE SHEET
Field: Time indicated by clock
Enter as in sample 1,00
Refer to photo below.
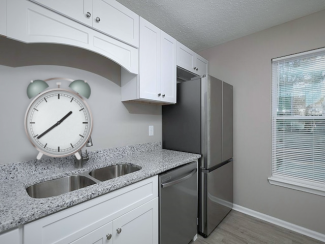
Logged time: 1,39
